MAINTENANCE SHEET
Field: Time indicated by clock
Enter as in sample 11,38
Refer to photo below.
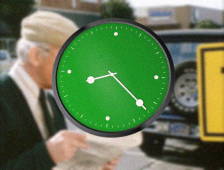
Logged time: 8,22
